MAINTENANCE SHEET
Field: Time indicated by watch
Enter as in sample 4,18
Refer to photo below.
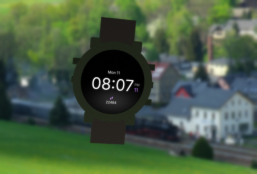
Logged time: 8,07
